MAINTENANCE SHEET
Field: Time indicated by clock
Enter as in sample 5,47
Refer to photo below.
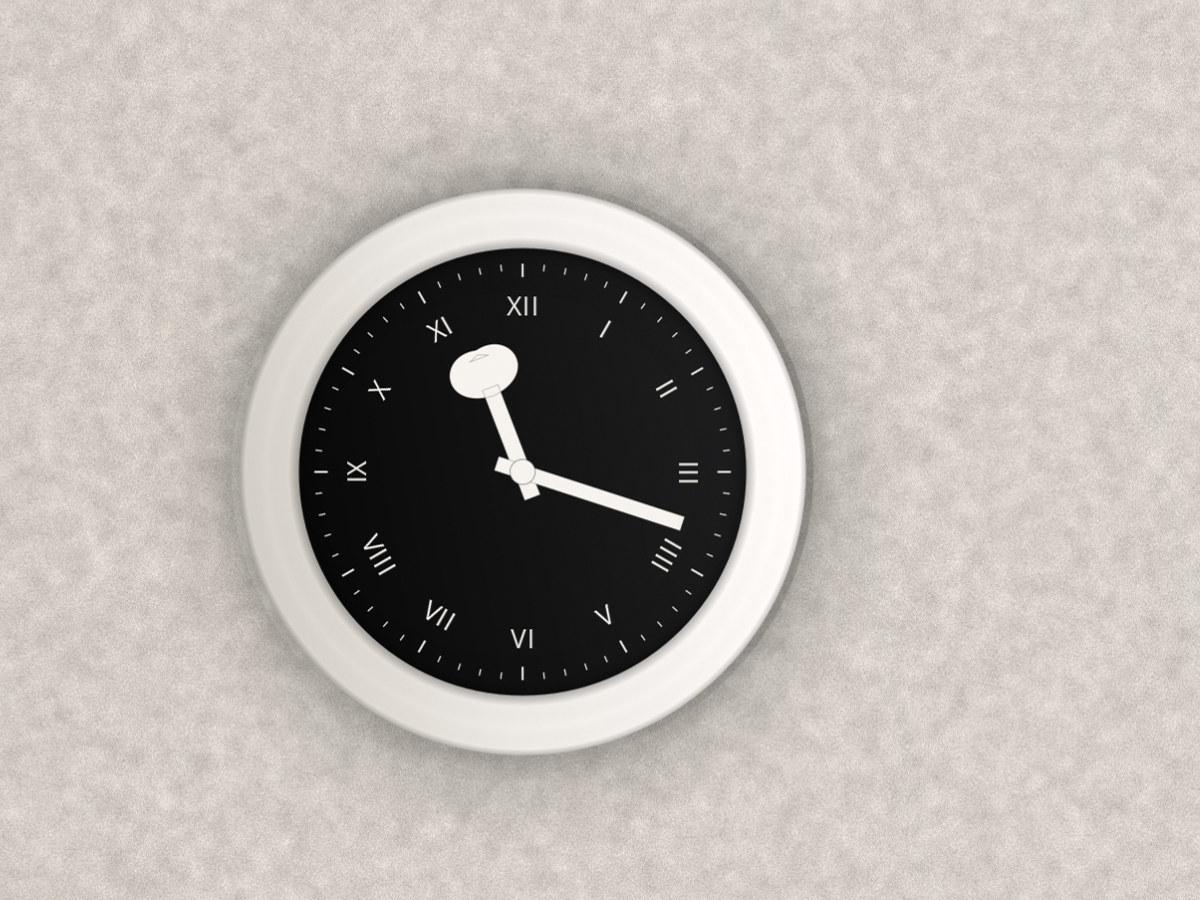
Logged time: 11,18
